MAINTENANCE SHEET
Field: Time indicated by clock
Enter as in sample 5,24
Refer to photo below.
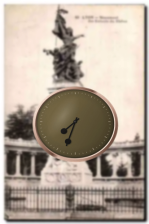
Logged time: 7,33
